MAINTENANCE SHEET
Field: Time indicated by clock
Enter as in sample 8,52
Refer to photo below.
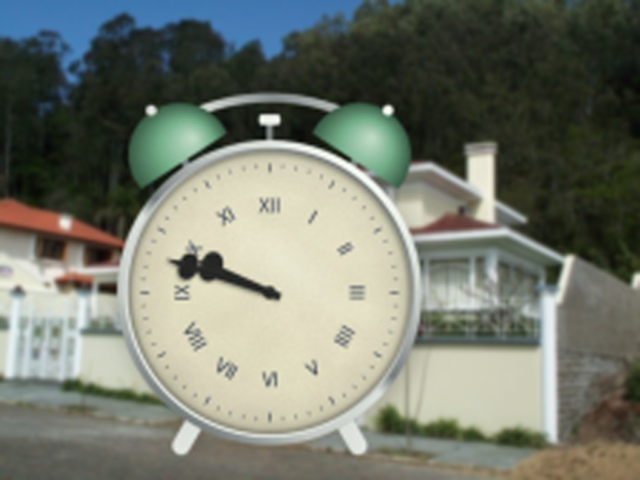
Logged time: 9,48
